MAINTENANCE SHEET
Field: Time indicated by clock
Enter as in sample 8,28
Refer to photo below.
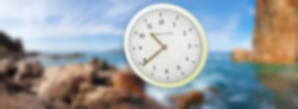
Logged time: 10,39
